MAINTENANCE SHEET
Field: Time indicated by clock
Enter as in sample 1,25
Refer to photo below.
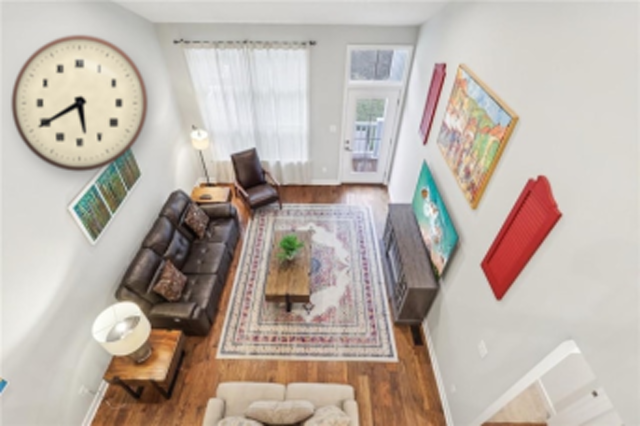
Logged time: 5,40
